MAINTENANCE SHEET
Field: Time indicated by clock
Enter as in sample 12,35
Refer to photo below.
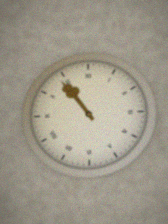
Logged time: 10,54
